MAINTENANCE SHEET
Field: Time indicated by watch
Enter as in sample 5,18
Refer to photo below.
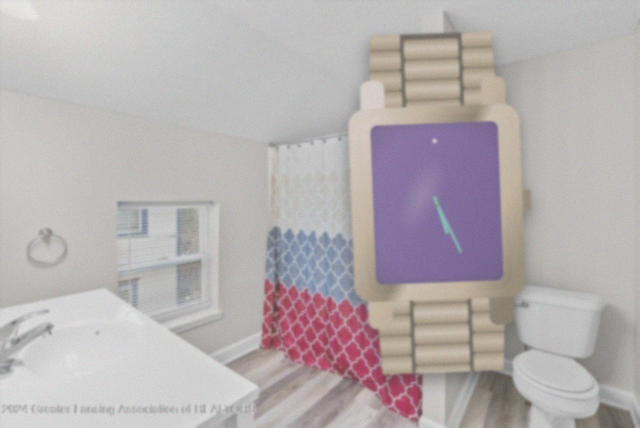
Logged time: 5,26
